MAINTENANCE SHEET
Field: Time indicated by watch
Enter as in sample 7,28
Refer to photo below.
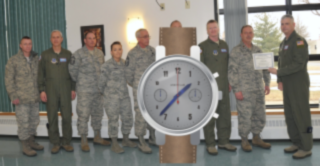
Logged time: 1,37
